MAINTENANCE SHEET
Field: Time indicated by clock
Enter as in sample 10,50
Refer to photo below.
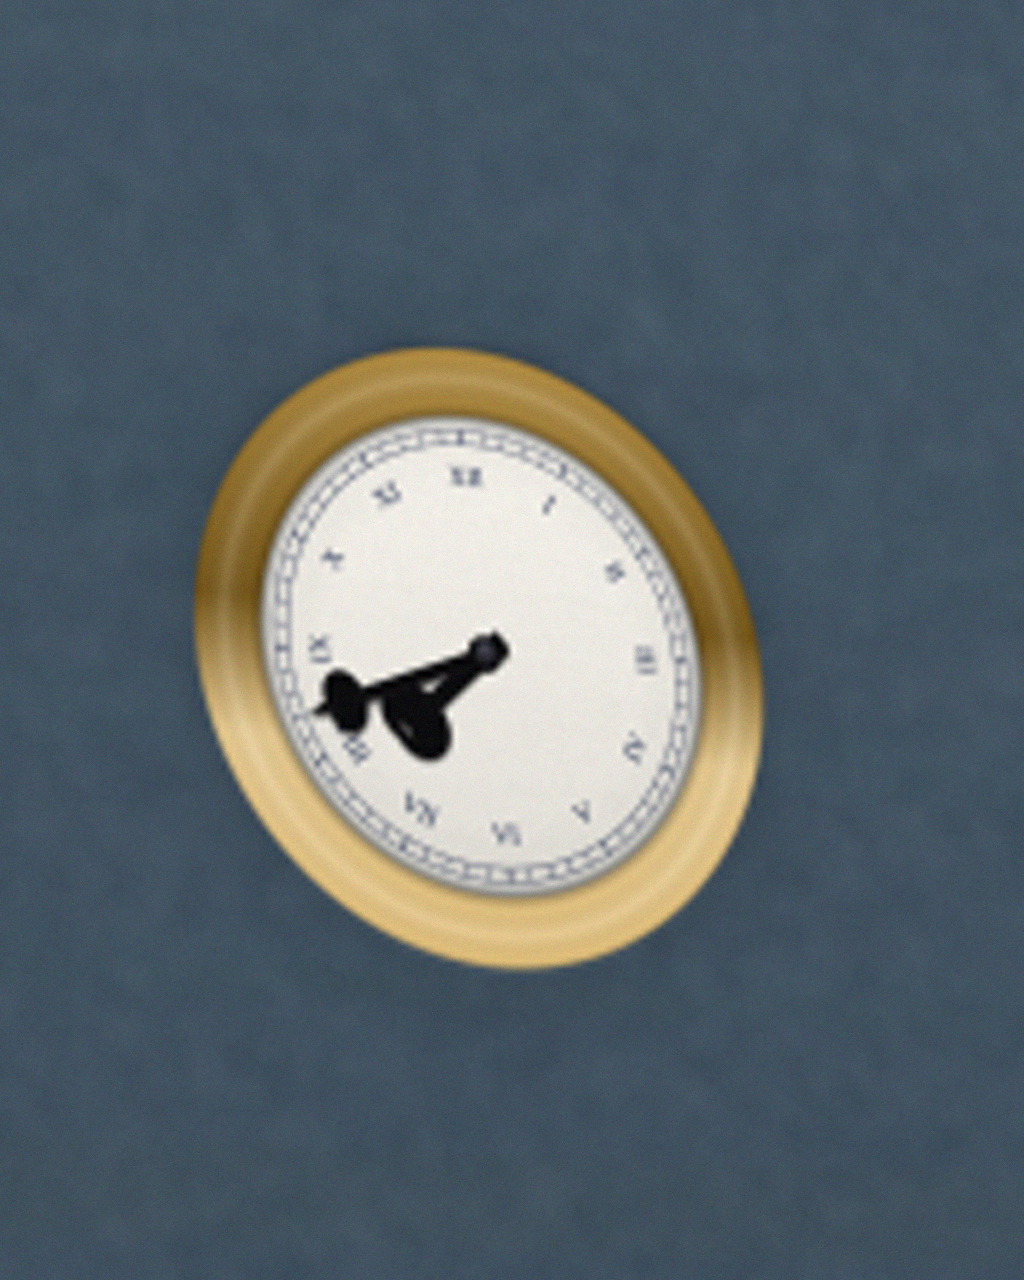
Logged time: 7,42
